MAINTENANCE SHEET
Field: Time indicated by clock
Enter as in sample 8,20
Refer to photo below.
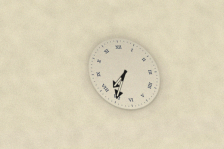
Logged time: 7,35
